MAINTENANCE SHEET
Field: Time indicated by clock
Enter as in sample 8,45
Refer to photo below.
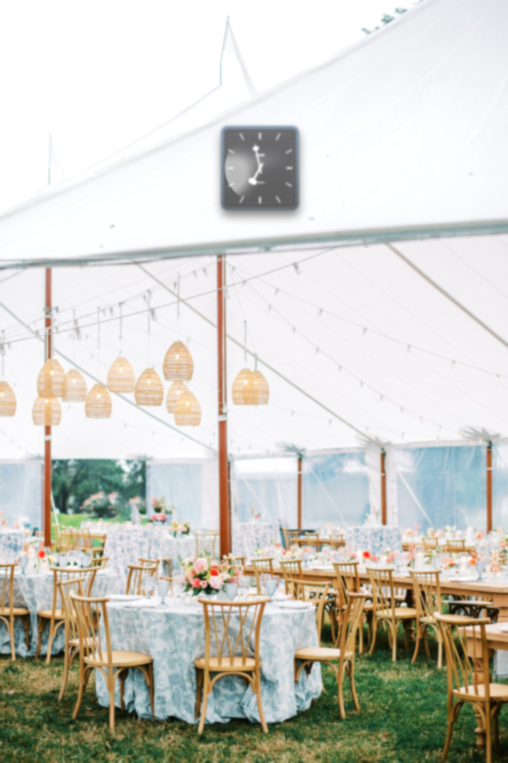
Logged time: 6,58
